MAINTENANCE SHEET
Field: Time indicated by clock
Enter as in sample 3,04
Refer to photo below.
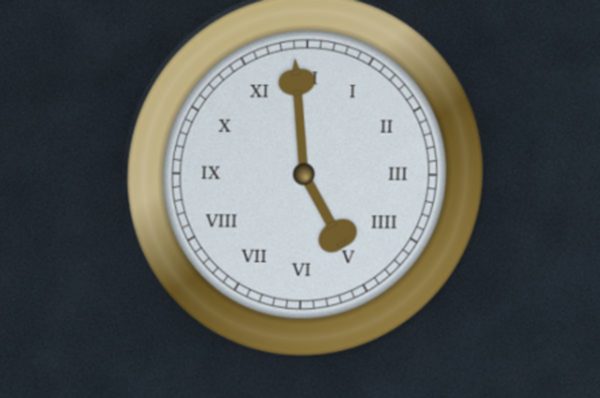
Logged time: 4,59
